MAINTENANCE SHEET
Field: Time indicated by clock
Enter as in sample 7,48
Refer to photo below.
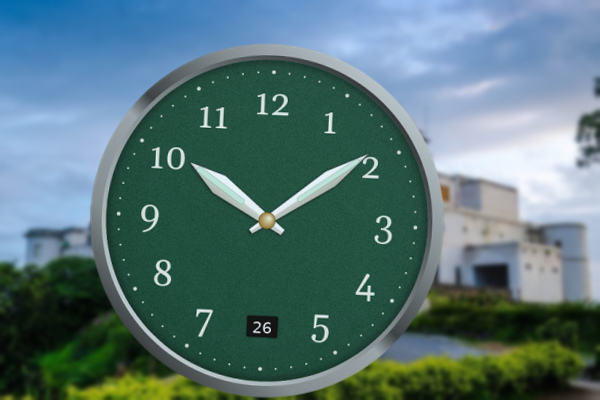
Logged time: 10,09
